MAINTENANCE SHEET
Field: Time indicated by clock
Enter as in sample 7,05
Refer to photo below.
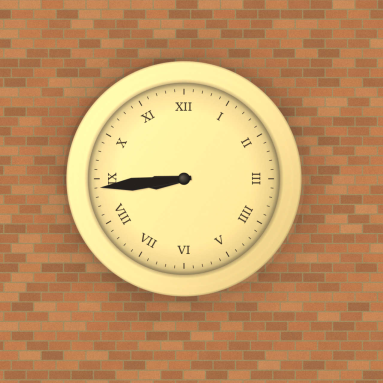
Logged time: 8,44
